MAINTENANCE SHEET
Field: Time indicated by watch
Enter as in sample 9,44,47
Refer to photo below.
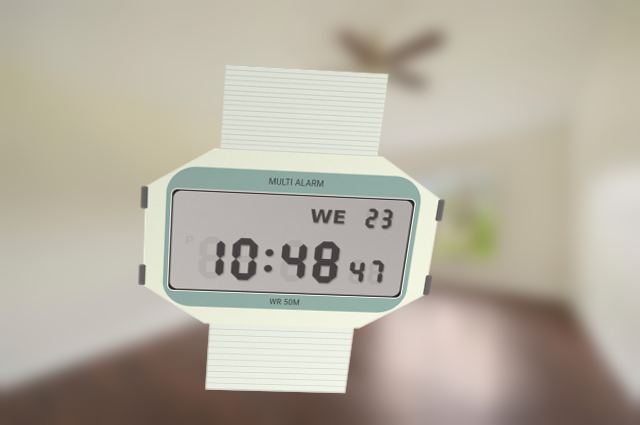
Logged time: 10,48,47
